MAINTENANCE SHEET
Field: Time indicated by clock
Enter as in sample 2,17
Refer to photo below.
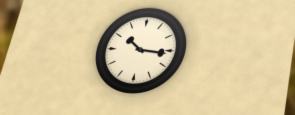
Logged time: 10,16
